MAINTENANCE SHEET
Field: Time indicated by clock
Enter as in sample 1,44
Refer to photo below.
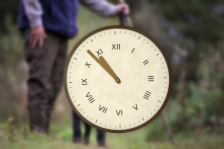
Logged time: 10,53
